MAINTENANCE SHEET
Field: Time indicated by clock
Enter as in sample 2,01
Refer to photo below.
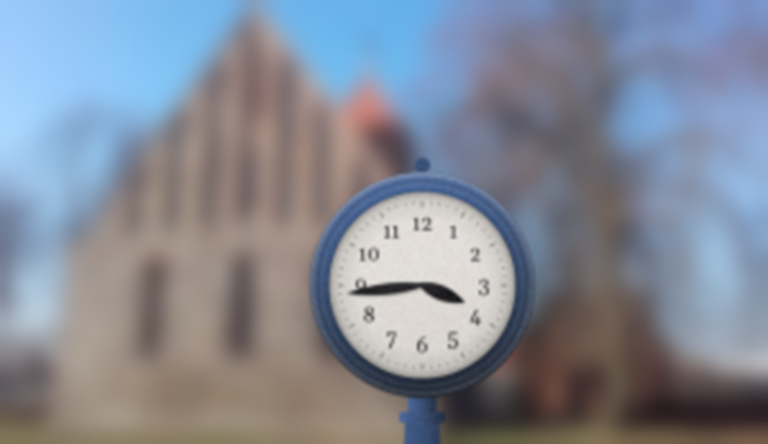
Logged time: 3,44
